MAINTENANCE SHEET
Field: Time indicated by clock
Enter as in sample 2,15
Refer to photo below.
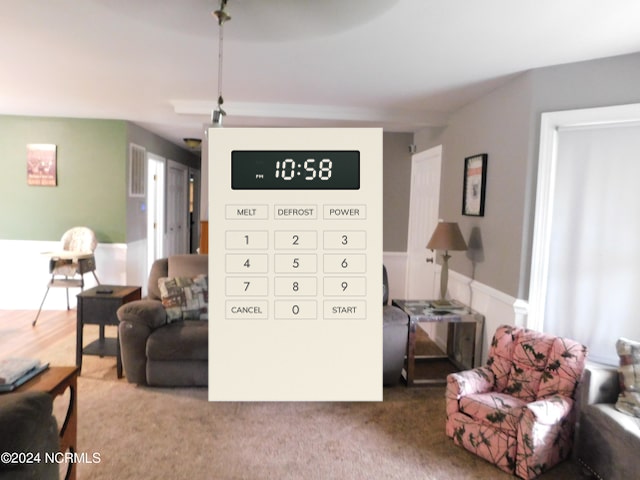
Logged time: 10,58
